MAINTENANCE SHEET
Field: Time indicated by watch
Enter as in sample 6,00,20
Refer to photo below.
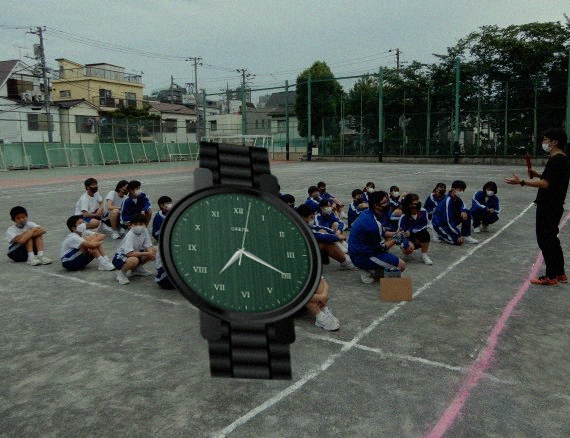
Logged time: 7,20,02
